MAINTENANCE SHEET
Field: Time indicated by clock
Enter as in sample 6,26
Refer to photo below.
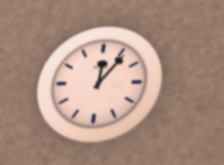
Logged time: 12,06
